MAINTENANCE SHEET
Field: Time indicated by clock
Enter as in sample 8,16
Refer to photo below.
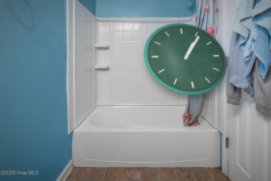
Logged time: 1,06
